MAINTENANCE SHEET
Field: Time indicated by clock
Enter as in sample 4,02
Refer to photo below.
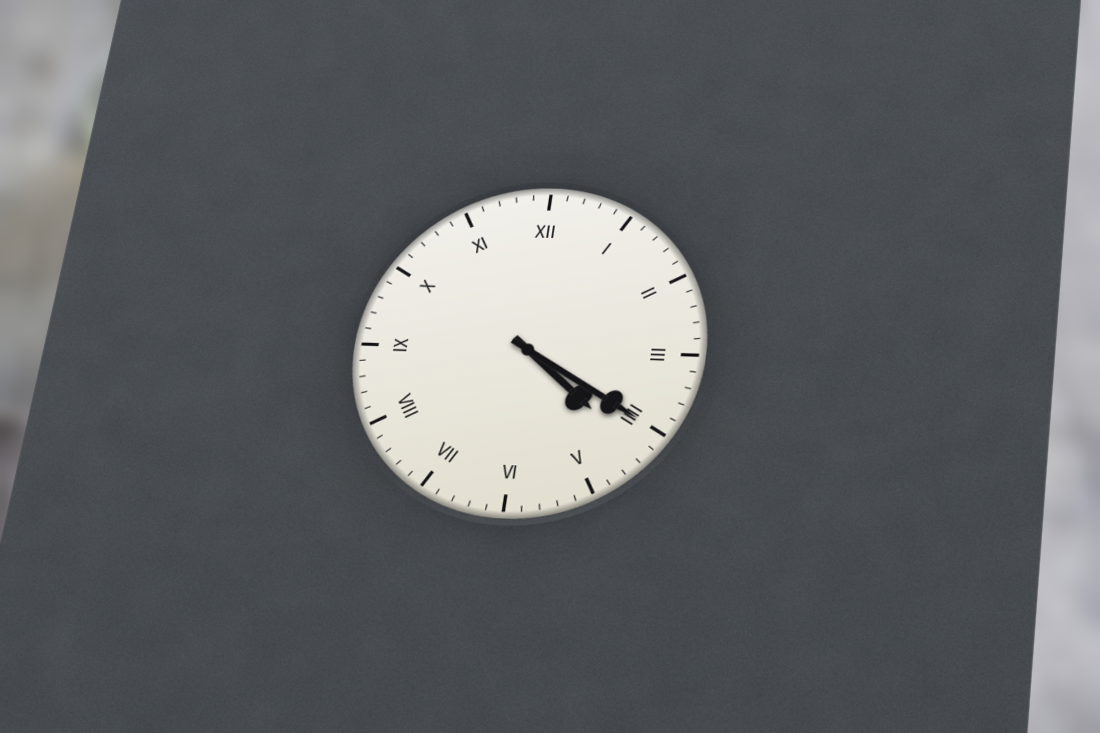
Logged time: 4,20
